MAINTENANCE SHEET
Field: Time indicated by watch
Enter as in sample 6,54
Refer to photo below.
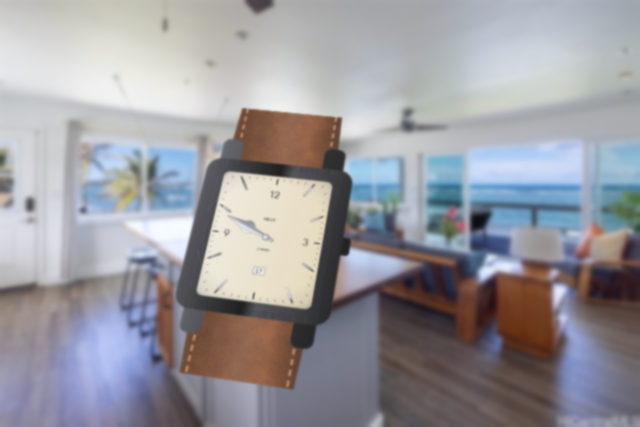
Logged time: 9,49
